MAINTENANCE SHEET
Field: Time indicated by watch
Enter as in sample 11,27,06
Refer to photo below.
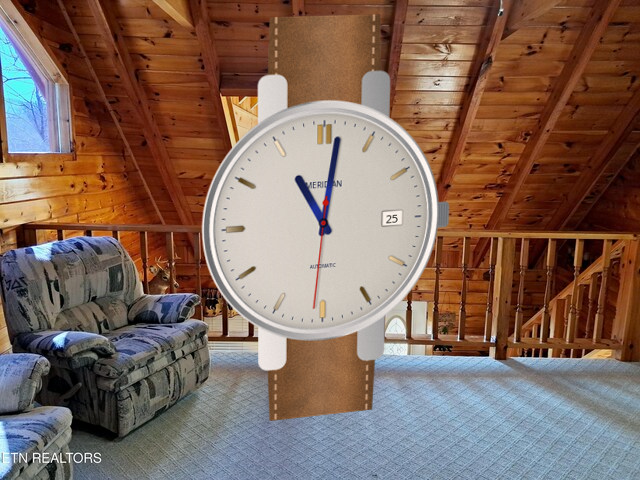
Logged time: 11,01,31
